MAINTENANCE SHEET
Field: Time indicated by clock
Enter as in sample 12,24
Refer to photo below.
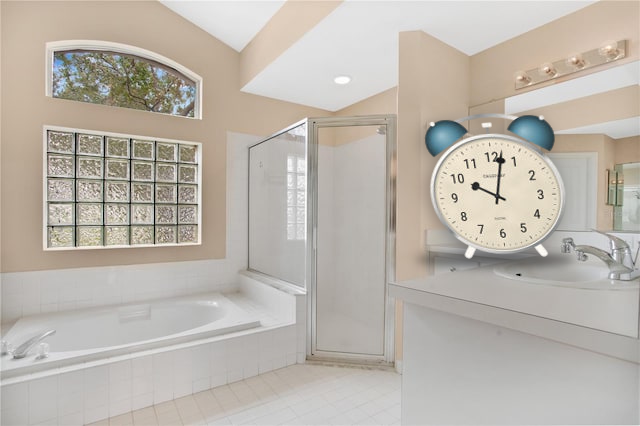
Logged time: 10,02
